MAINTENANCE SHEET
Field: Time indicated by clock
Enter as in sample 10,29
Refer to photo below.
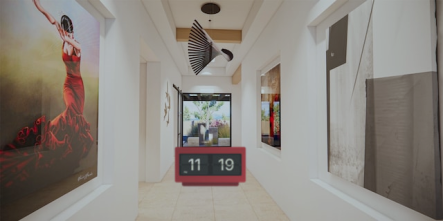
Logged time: 11,19
